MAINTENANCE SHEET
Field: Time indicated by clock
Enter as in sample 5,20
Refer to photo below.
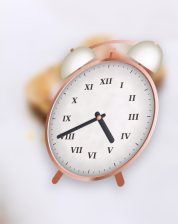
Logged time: 4,41
